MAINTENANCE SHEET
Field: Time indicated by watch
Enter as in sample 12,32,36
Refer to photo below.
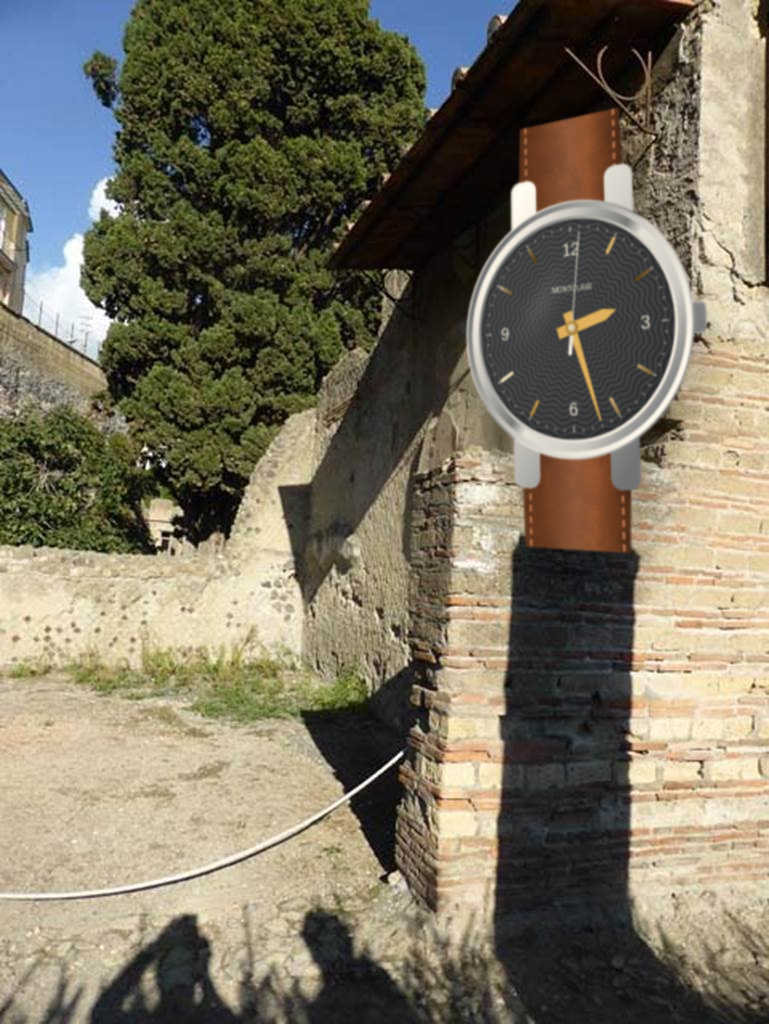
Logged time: 2,27,01
